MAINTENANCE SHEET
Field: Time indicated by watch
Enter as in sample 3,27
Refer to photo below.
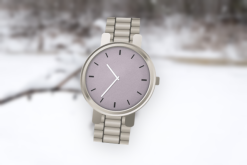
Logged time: 10,36
